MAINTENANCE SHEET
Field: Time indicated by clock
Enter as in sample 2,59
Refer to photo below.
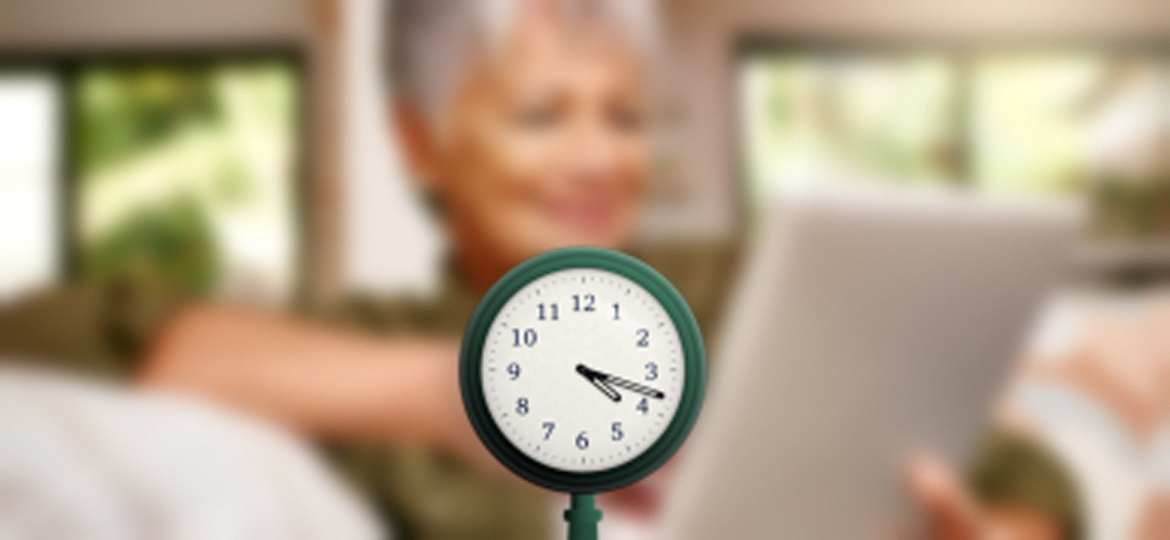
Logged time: 4,18
